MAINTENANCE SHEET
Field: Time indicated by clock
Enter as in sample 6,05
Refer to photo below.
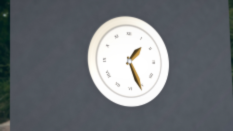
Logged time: 1,26
